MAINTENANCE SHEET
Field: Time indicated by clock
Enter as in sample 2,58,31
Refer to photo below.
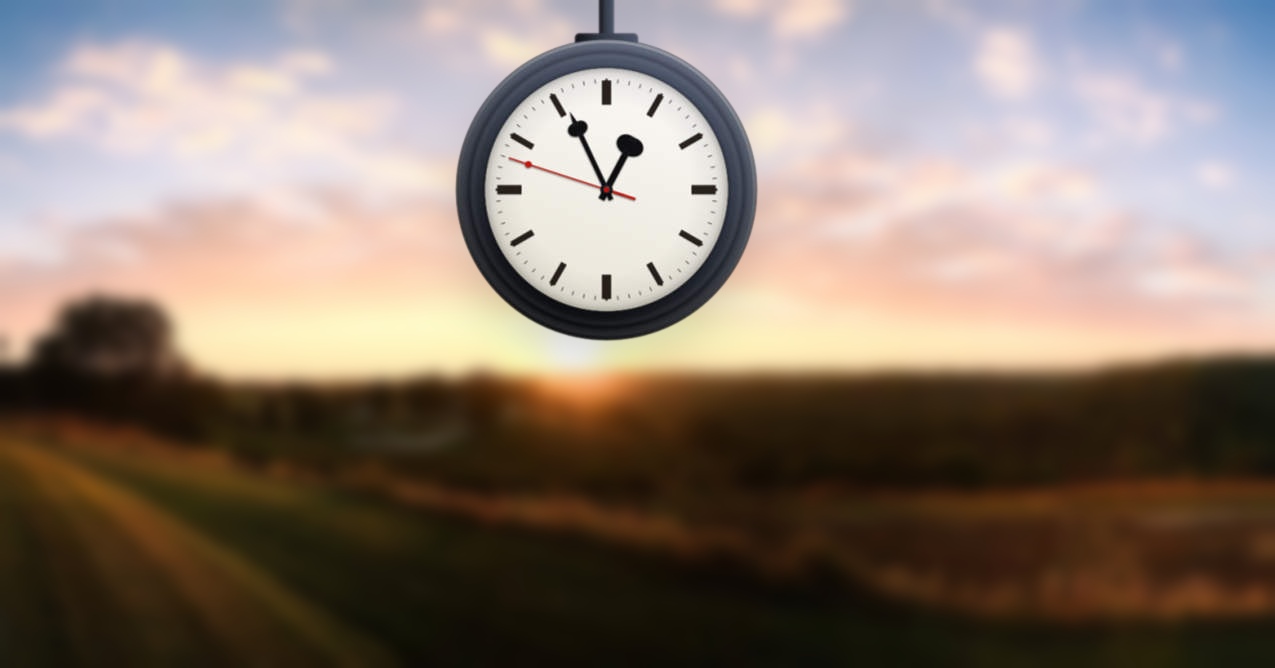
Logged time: 12,55,48
